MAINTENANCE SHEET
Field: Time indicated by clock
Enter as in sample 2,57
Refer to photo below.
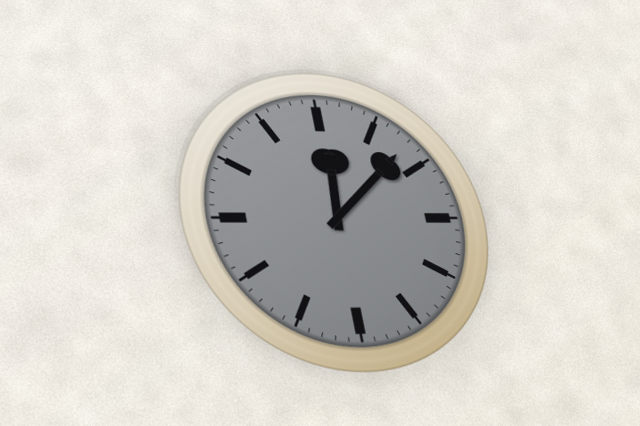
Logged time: 12,08
